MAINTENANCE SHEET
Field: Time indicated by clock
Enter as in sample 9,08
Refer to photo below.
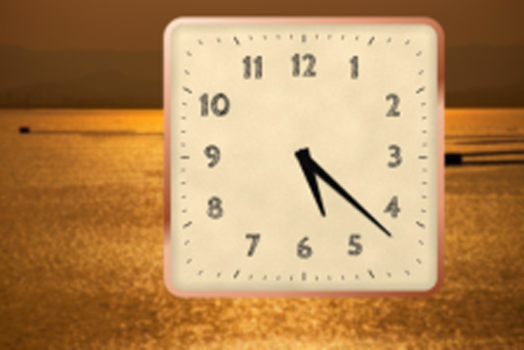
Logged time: 5,22
